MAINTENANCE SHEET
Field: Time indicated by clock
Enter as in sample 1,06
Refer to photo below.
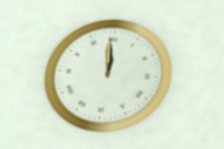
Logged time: 11,59
